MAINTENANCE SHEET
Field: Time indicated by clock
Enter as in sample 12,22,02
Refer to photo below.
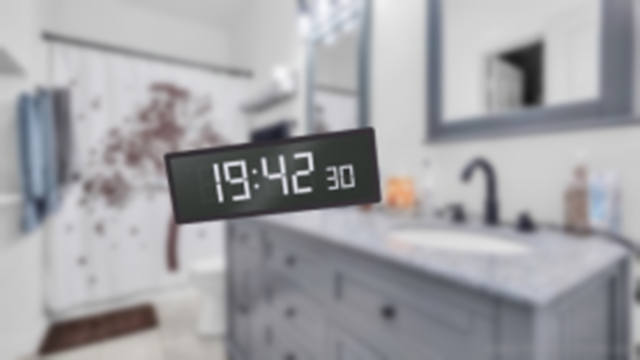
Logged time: 19,42,30
